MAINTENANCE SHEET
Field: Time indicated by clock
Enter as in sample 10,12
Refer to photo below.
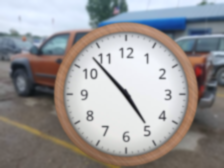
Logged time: 4,53
